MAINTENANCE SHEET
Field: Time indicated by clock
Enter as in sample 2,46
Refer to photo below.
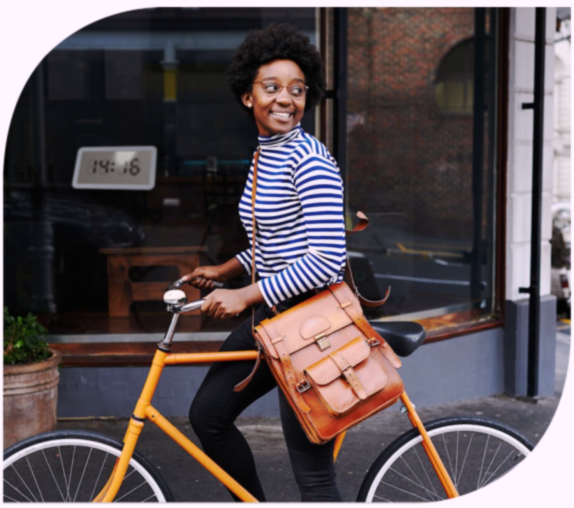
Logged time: 14,16
